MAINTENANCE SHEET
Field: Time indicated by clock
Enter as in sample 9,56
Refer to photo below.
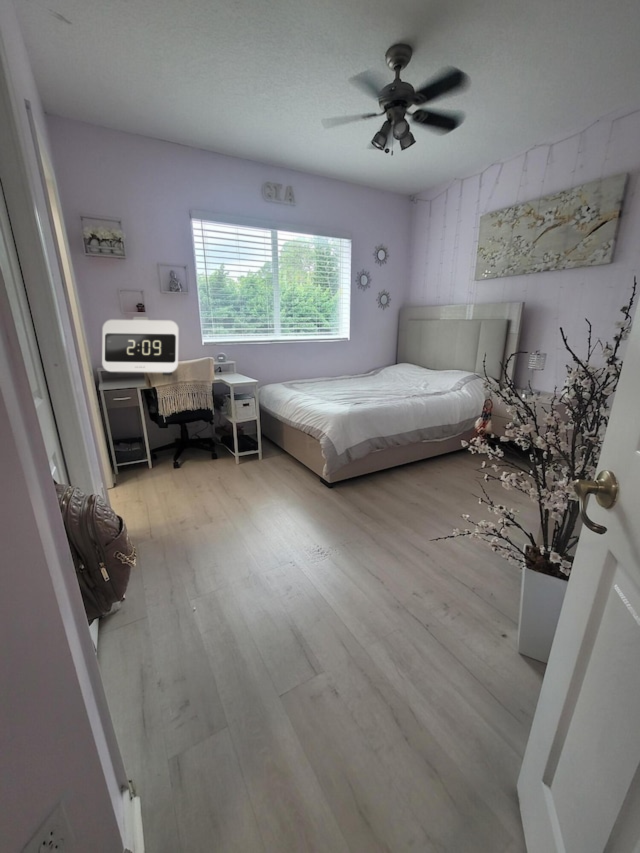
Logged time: 2,09
